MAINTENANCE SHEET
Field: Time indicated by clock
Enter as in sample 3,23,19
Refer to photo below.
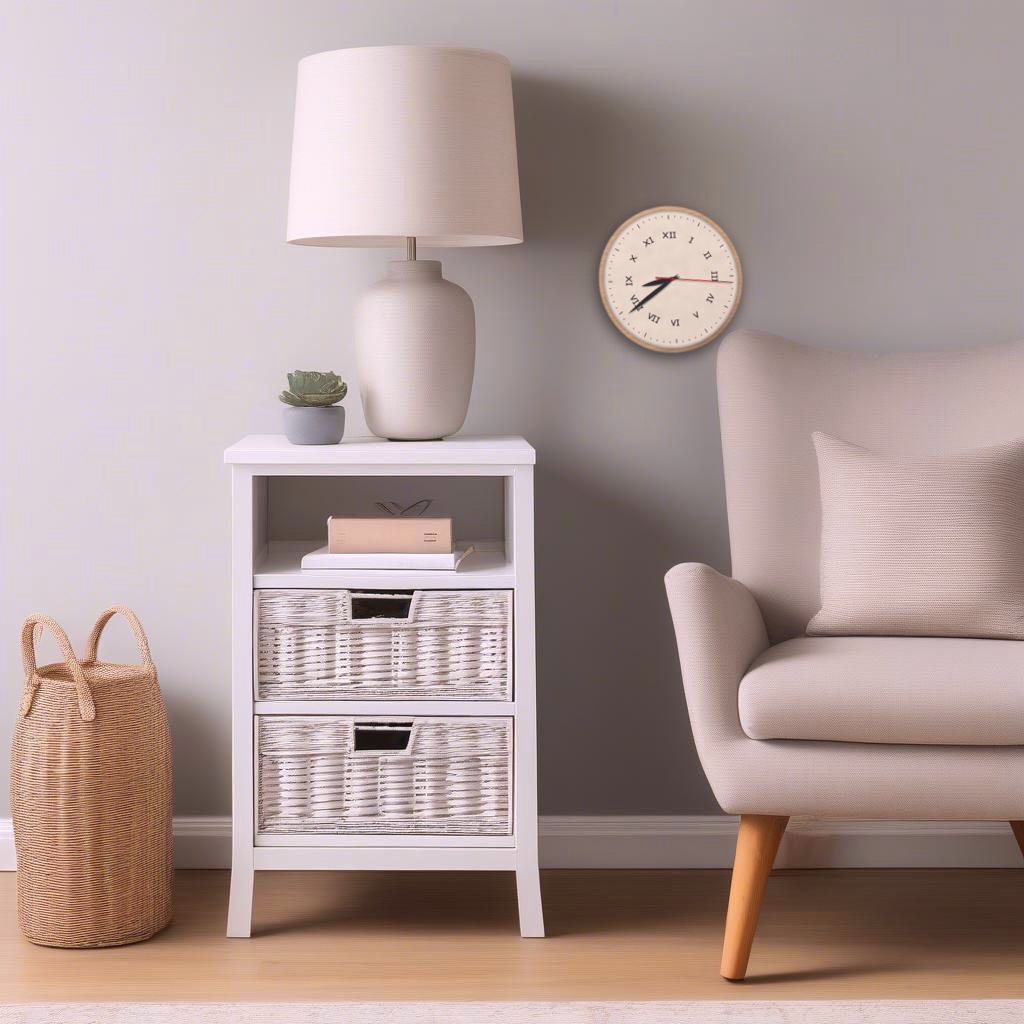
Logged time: 8,39,16
